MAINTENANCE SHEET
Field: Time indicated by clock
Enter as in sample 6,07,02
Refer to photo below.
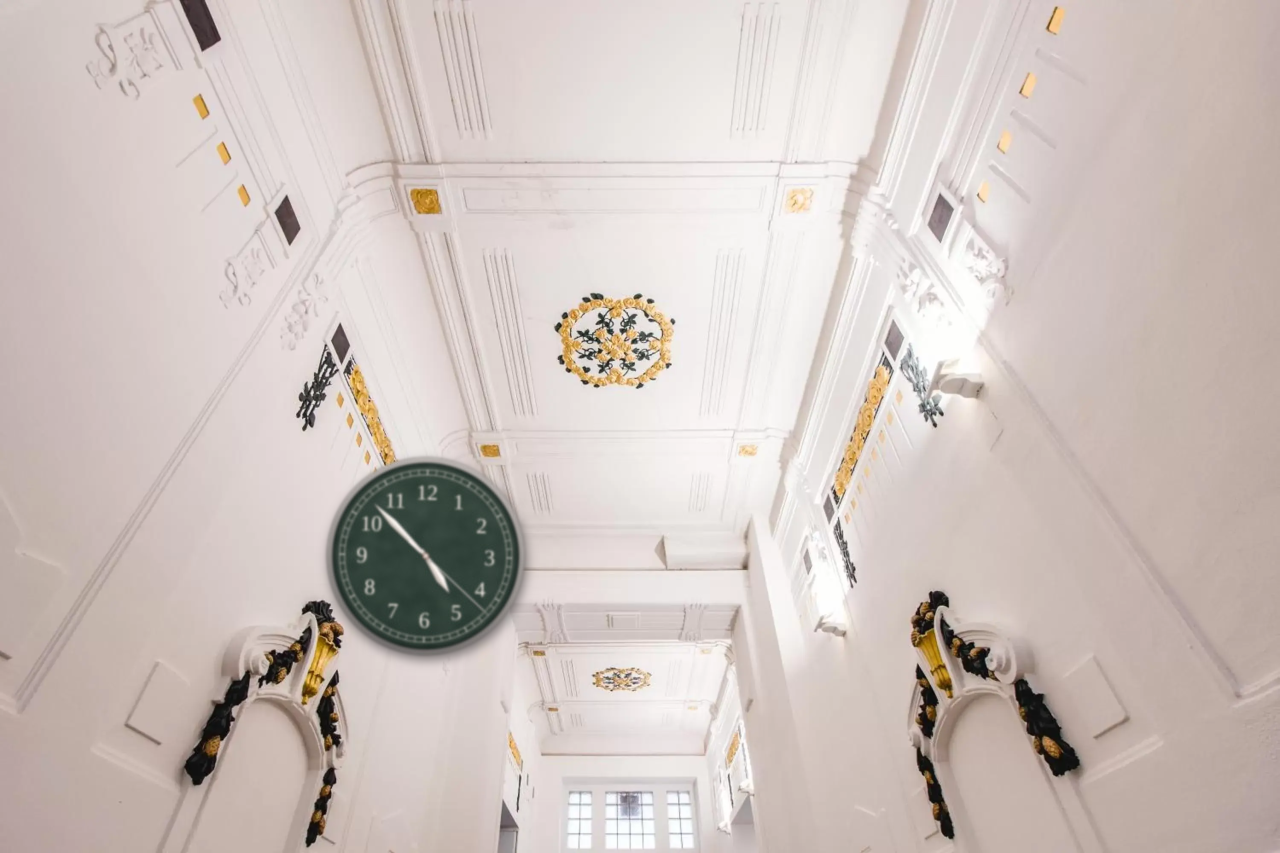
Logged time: 4,52,22
